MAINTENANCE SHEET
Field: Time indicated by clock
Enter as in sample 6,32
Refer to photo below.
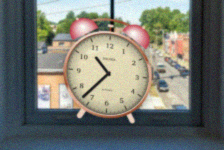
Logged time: 10,37
